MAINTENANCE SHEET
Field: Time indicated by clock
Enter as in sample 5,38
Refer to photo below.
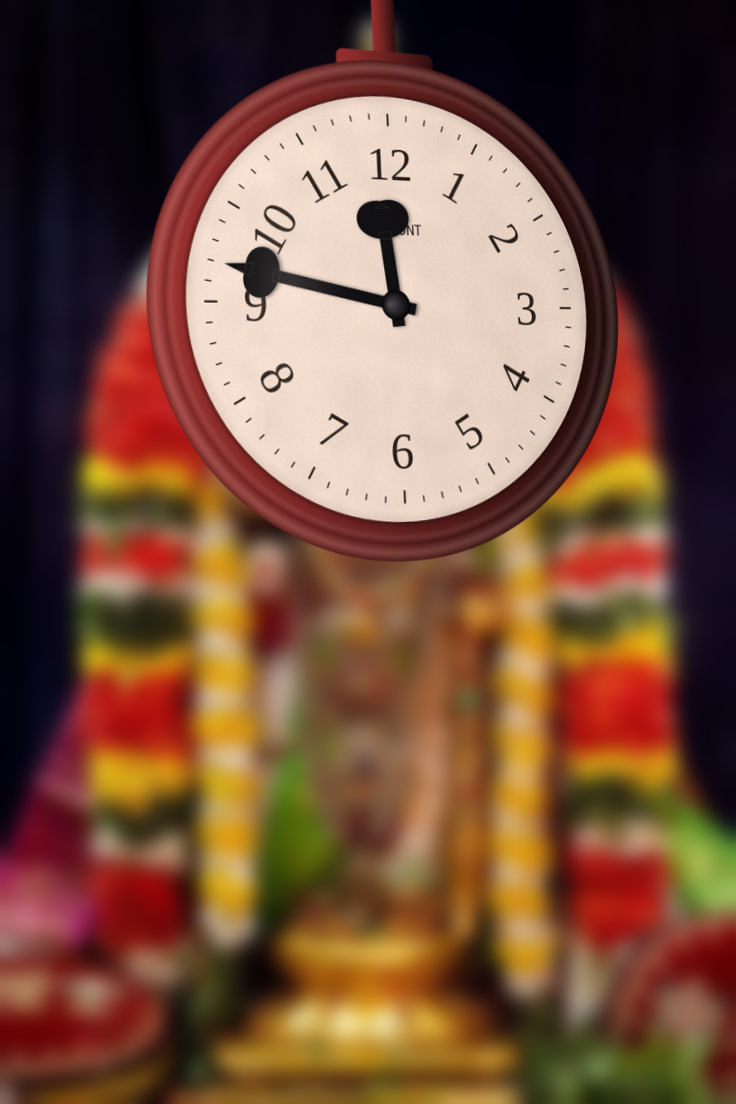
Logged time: 11,47
